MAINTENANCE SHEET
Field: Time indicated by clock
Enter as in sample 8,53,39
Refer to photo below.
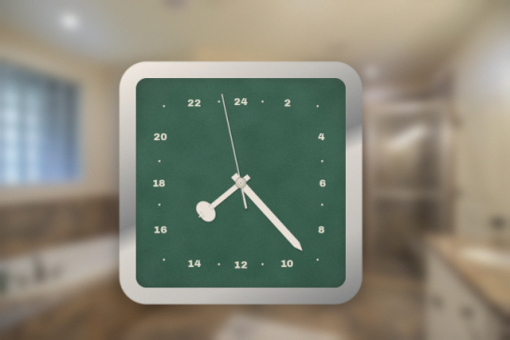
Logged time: 15,22,58
